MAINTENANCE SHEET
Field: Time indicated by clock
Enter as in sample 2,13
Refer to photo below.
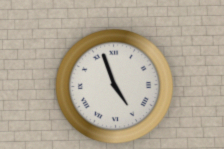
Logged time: 4,57
